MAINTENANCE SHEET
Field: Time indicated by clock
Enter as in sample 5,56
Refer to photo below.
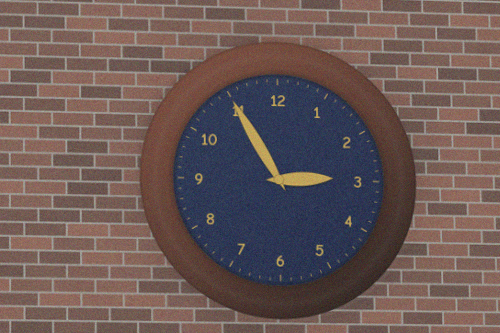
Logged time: 2,55
